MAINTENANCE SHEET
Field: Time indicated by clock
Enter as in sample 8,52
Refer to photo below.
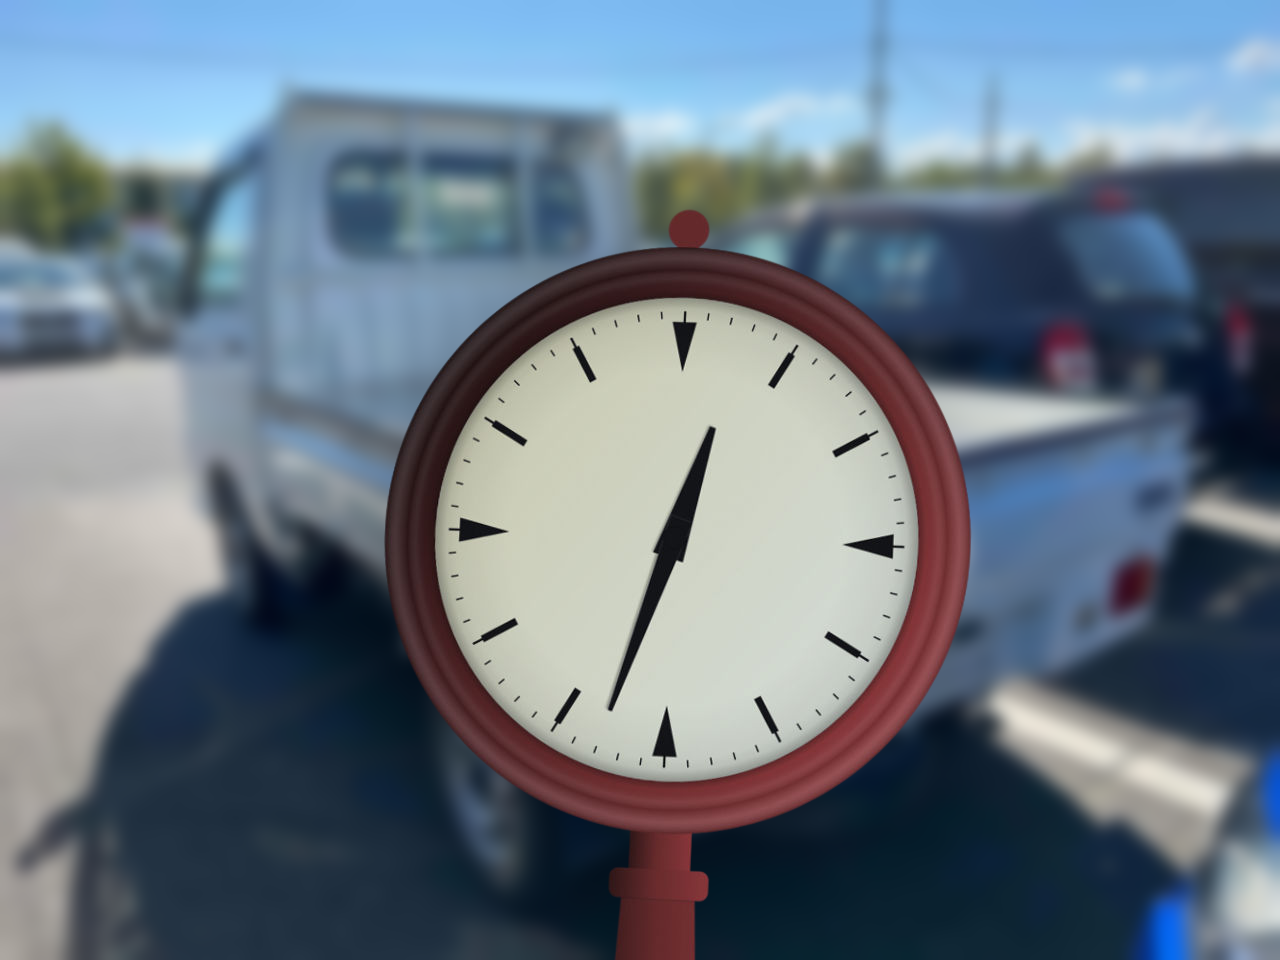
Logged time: 12,33
